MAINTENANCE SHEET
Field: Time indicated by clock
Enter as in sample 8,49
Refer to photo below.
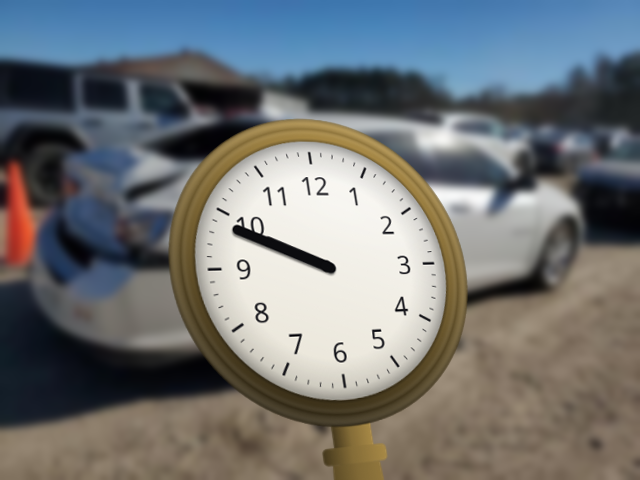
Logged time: 9,49
